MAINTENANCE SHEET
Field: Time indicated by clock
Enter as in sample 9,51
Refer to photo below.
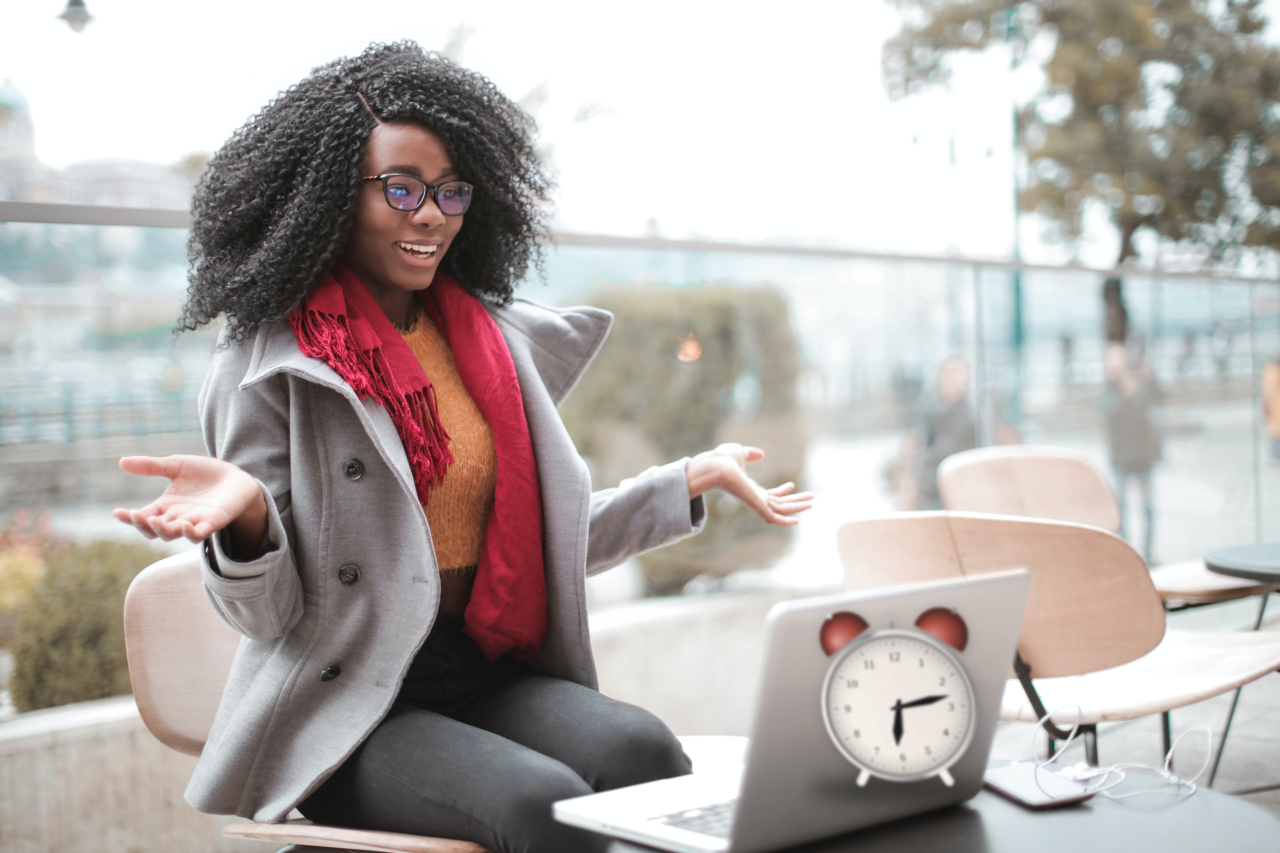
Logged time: 6,13
